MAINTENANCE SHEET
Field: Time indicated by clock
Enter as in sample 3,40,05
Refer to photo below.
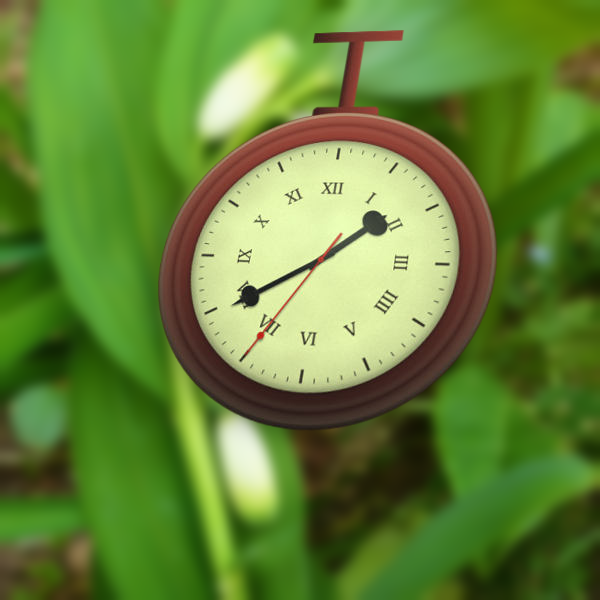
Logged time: 1,39,35
